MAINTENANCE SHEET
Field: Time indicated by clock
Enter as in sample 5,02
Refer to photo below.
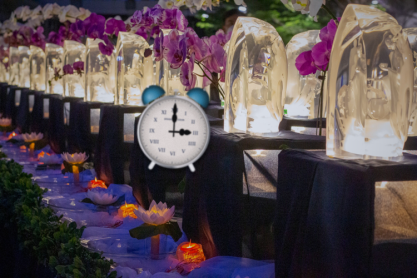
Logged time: 3,00
